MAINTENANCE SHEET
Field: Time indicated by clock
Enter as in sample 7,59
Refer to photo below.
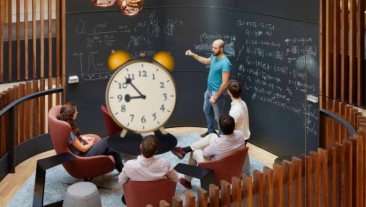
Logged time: 8,53
